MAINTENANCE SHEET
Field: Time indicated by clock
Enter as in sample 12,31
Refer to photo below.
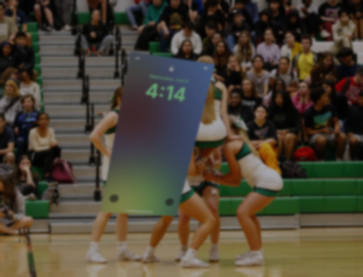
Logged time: 4,14
